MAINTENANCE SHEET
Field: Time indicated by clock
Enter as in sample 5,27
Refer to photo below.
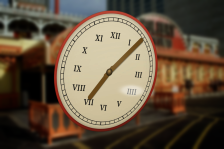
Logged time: 7,07
